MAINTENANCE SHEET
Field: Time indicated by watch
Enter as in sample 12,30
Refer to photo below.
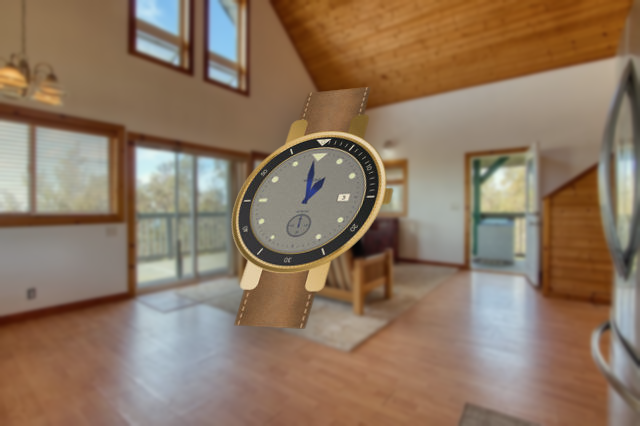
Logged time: 12,59
